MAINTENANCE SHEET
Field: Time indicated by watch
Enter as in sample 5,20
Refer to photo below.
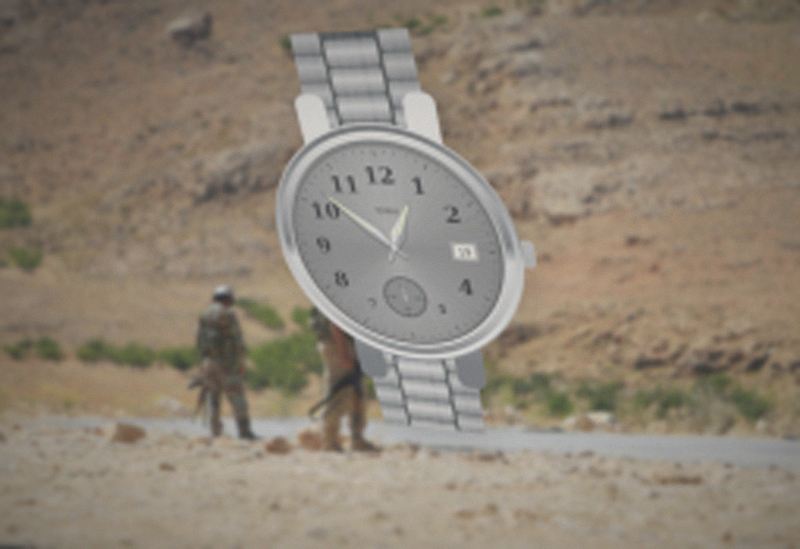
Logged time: 12,52
